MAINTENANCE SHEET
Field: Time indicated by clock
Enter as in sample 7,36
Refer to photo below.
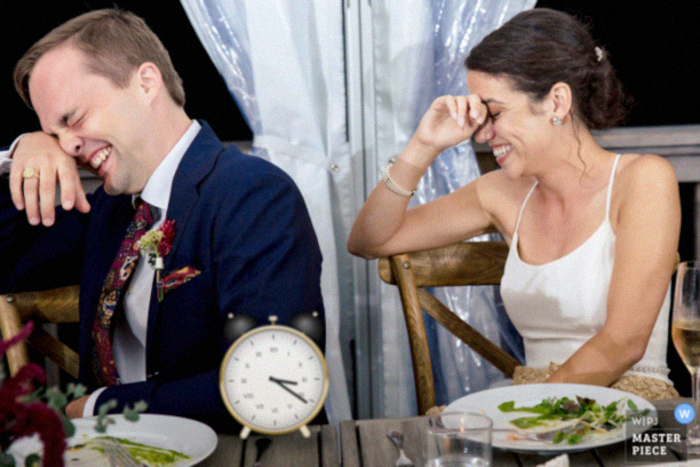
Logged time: 3,21
